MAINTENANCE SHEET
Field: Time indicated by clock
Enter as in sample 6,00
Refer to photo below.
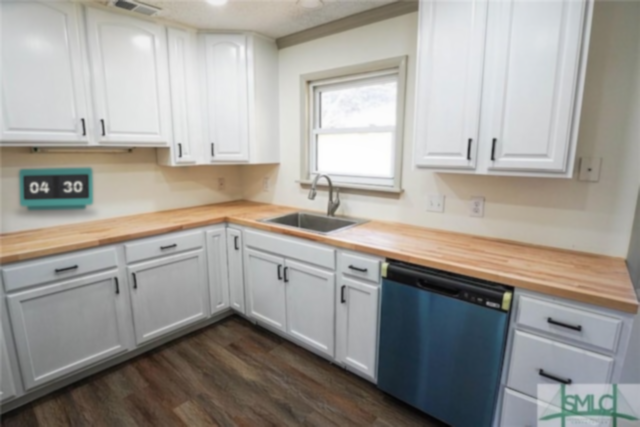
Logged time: 4,30
